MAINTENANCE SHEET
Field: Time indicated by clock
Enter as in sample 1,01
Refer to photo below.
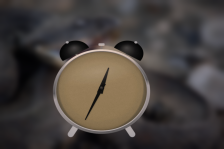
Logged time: 12,34
